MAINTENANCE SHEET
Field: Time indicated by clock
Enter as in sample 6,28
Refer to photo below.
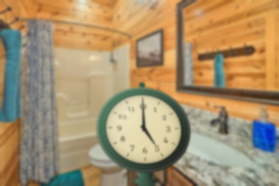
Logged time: 5,00
